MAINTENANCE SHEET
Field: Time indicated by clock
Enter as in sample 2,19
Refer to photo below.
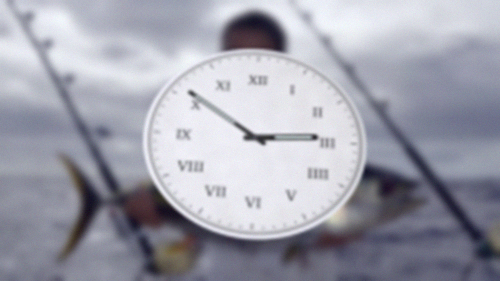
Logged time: 2,51
